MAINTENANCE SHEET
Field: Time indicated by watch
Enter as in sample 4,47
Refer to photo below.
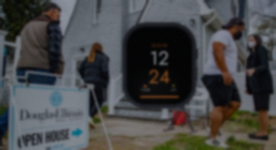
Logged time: 12,24
